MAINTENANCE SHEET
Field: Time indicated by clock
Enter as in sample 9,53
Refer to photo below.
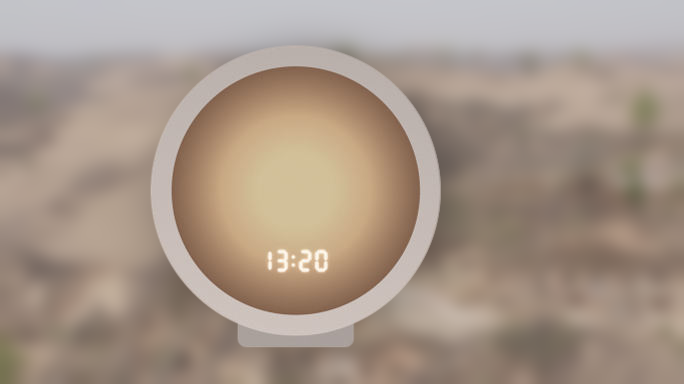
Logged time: 13,20
